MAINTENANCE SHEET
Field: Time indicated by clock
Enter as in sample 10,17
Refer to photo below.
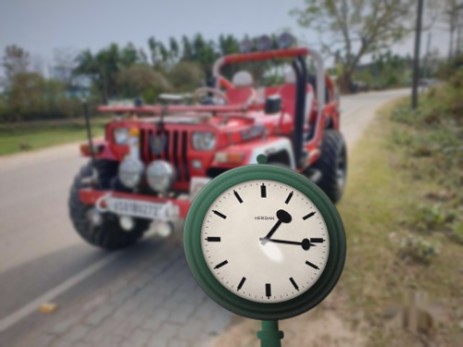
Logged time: 1,16
